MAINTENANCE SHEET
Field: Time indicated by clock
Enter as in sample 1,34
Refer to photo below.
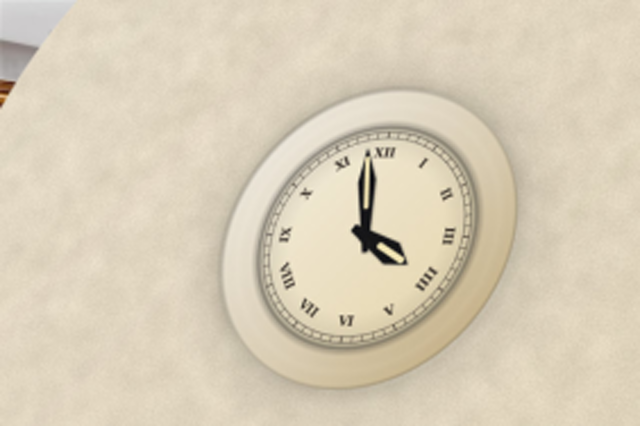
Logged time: 3,58
